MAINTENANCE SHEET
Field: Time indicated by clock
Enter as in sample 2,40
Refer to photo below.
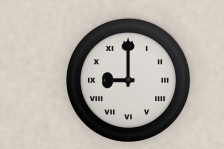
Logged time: 9,00
